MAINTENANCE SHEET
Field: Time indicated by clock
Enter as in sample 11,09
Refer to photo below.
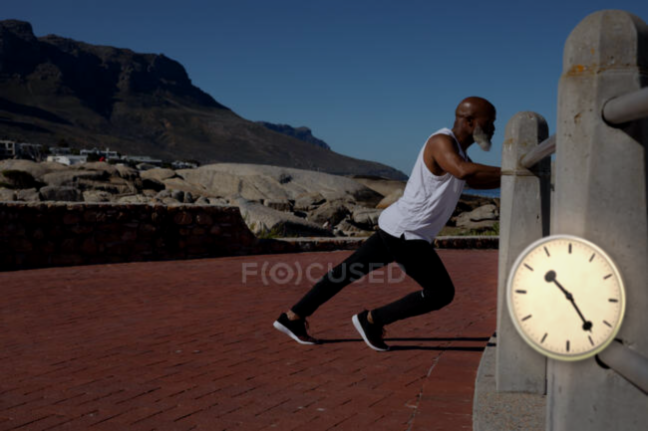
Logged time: 10,24
